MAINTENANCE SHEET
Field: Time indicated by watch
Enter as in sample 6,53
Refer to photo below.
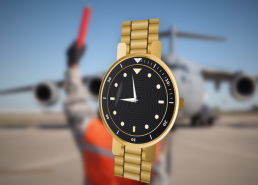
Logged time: 8,58
